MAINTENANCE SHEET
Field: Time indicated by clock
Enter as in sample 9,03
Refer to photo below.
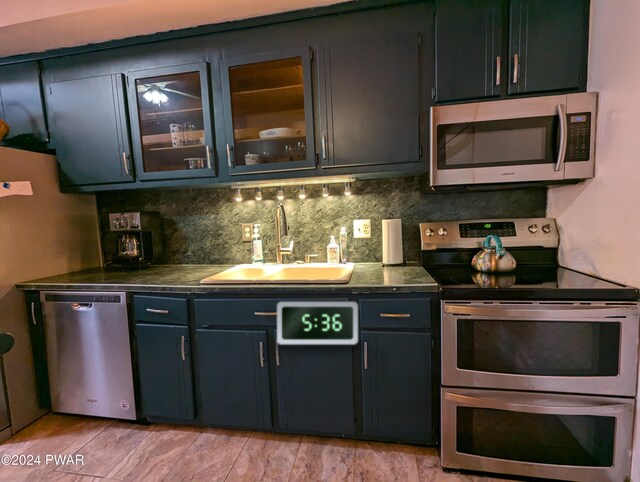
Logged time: 5,36
